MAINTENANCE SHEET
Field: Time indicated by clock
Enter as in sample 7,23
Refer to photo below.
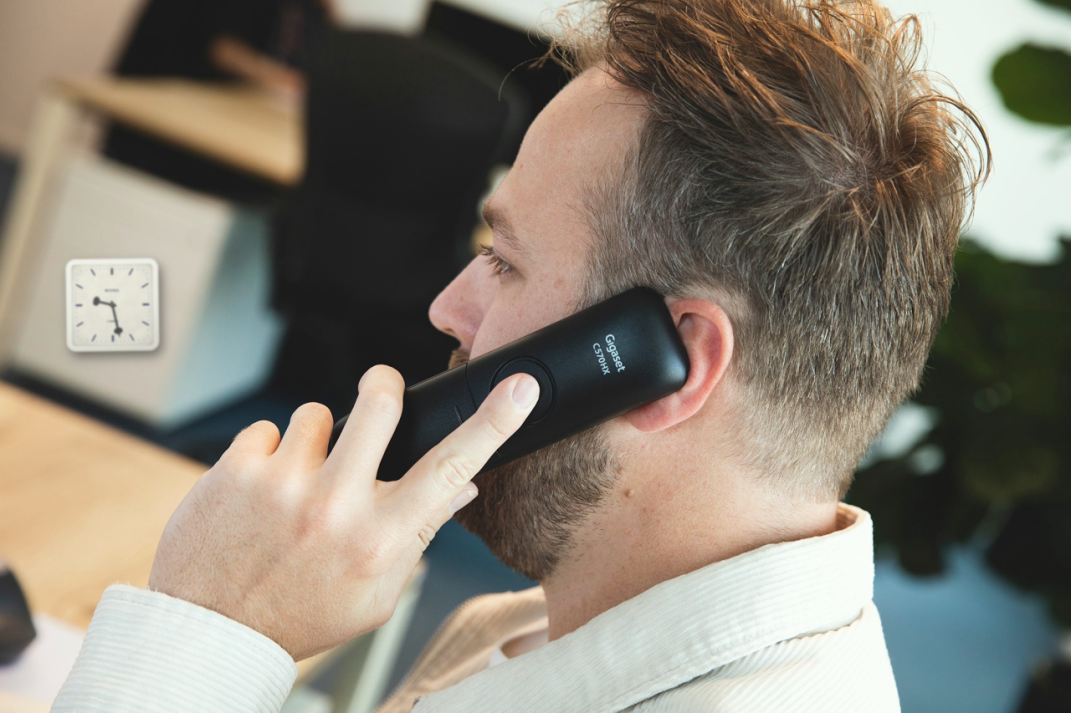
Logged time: 9,28
